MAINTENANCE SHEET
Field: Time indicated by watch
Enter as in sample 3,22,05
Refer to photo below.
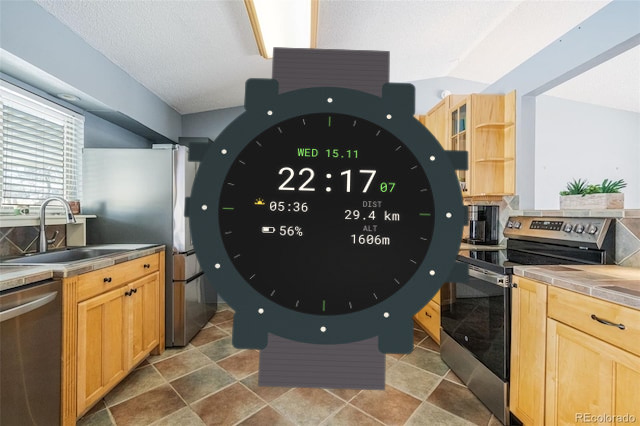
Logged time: 22,17,07
